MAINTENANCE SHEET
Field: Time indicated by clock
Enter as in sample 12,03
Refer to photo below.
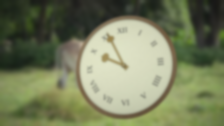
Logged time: 9,56
